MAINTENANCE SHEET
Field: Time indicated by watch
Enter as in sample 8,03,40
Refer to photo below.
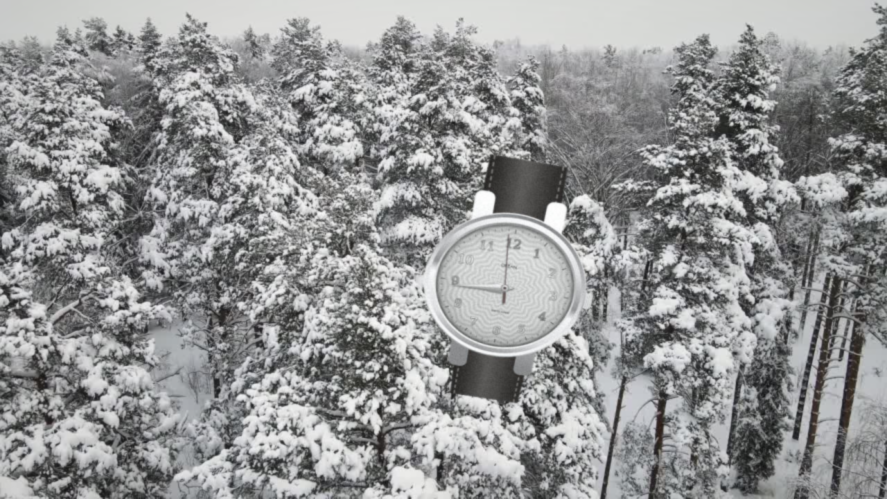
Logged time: 8,43,59
